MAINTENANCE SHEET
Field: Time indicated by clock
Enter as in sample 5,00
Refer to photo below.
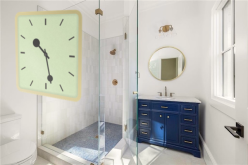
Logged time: 10,28
